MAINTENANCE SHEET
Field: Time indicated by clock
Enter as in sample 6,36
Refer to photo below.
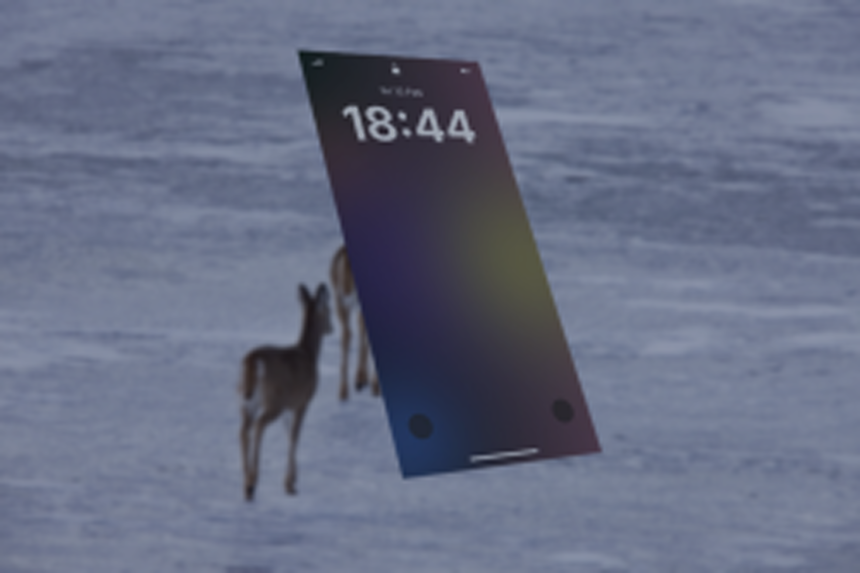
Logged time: 18,44
